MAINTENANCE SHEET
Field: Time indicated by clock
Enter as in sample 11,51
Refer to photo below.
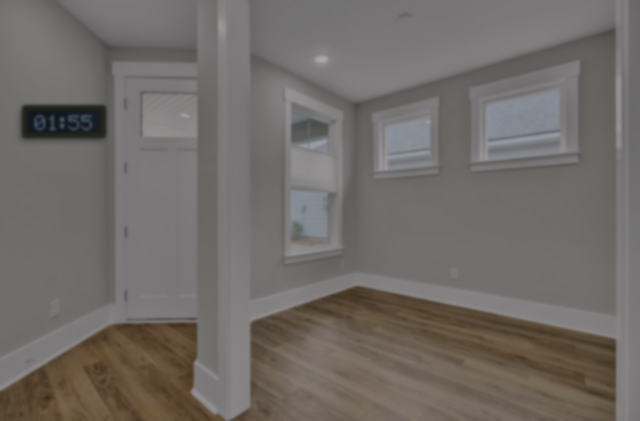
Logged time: 1,55
